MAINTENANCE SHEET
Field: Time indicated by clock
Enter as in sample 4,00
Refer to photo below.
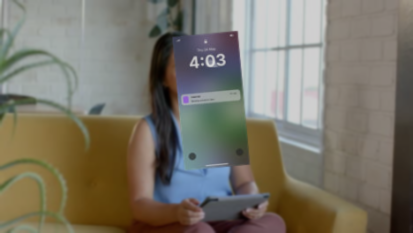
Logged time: 4,03
